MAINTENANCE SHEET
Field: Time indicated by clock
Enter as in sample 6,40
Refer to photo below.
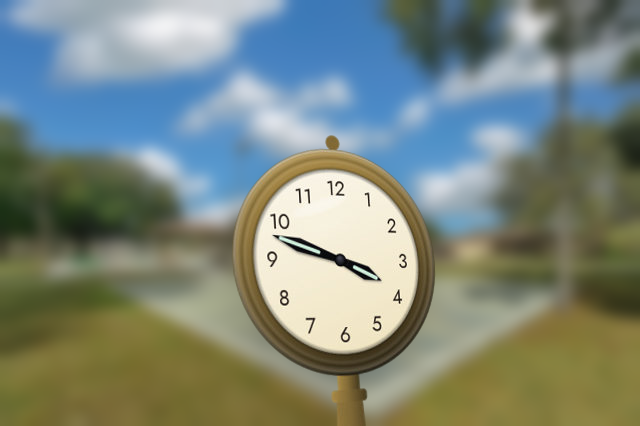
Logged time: 3,48
